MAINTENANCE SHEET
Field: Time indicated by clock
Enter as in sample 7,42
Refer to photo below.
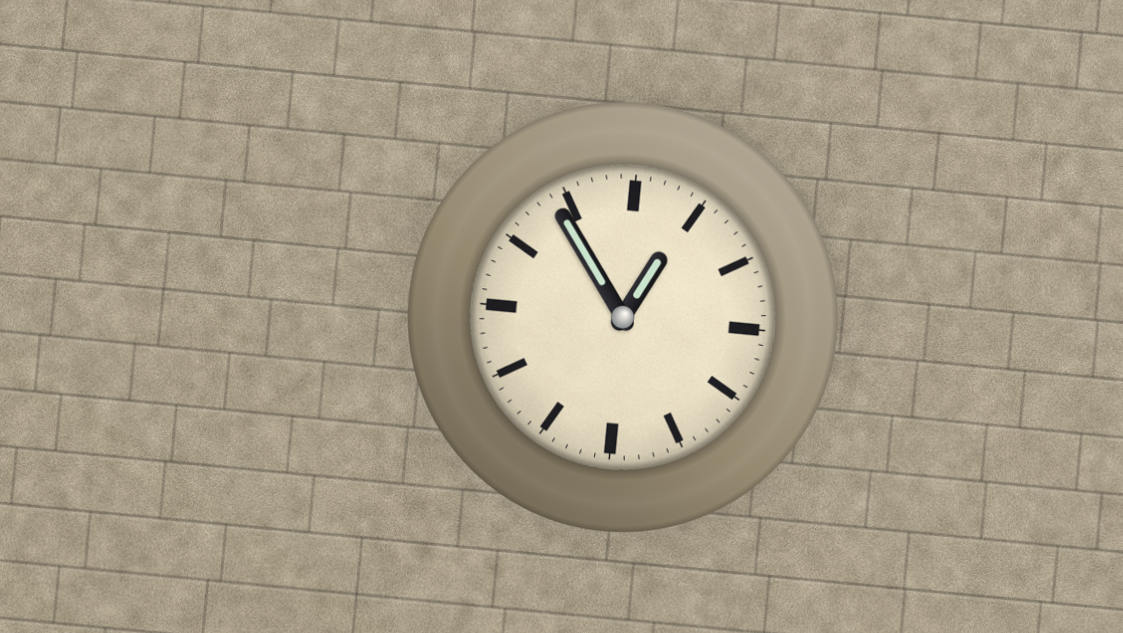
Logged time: 12,54
